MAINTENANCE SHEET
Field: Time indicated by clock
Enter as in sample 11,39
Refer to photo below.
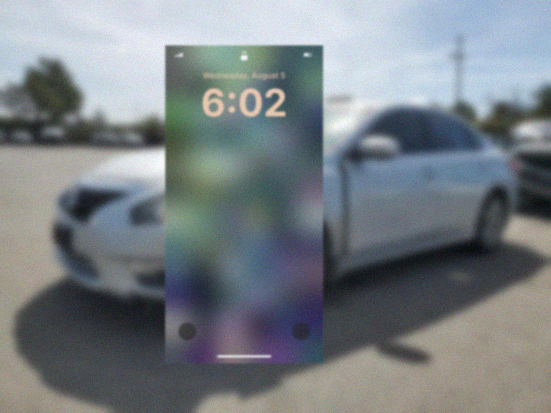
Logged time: 6,02
